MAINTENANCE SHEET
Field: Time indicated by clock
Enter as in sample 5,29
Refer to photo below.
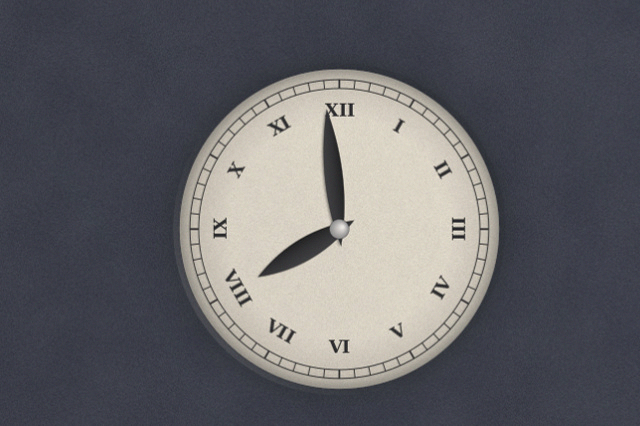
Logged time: 7,59
